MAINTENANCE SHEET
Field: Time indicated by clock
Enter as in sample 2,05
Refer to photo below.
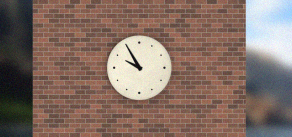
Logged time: 9,55
